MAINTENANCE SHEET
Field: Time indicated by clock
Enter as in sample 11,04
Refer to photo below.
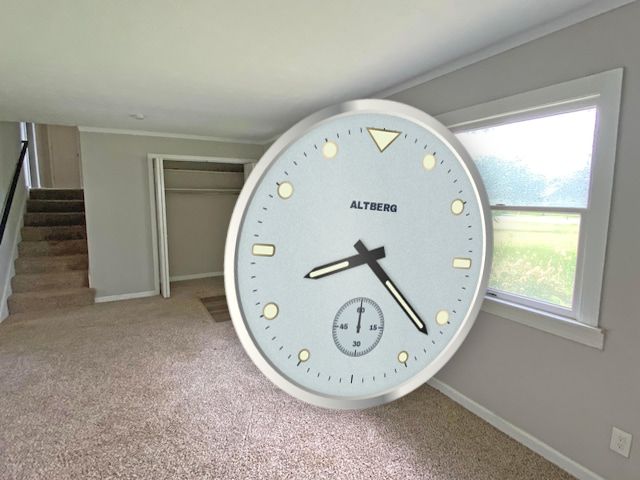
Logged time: 8,22
